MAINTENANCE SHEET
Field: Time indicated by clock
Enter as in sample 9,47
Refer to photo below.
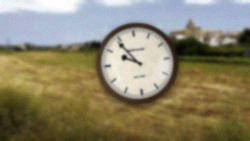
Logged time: 9,54
